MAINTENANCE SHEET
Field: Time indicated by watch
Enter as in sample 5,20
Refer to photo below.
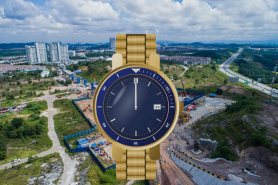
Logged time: 12,00
